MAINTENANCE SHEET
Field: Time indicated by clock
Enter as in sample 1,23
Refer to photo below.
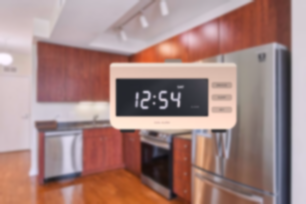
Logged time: 12,54
